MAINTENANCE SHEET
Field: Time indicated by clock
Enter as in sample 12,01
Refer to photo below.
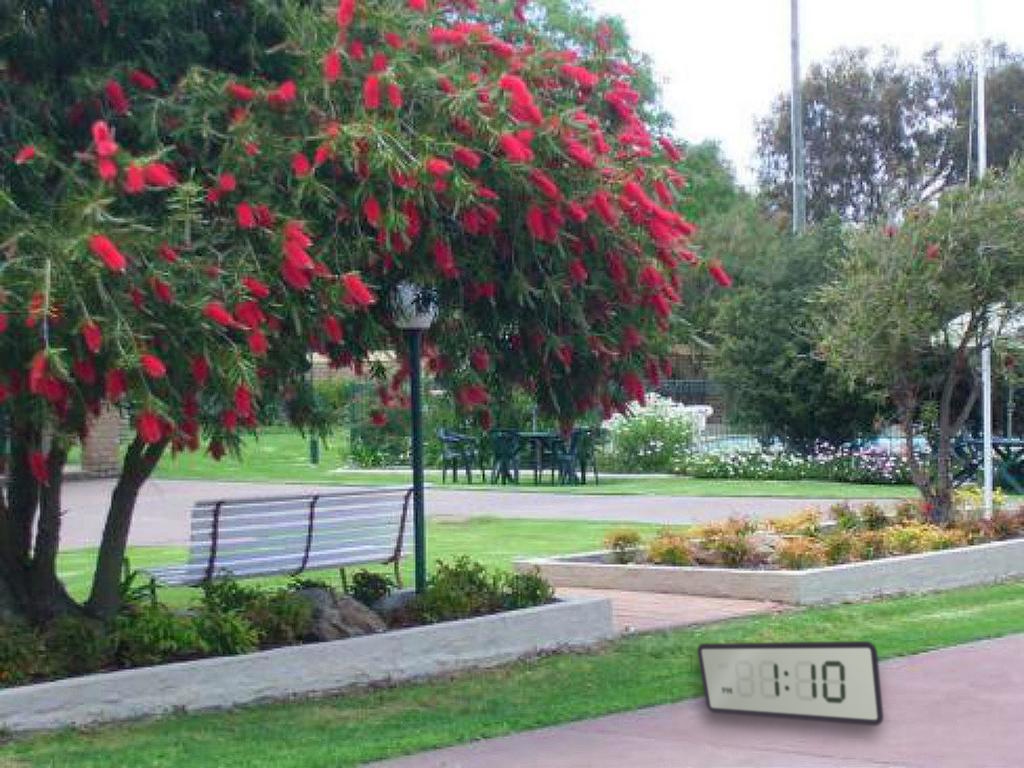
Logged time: 1,10
